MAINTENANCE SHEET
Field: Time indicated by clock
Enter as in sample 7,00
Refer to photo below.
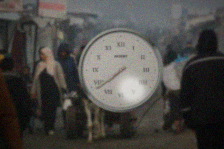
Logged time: 7,39
